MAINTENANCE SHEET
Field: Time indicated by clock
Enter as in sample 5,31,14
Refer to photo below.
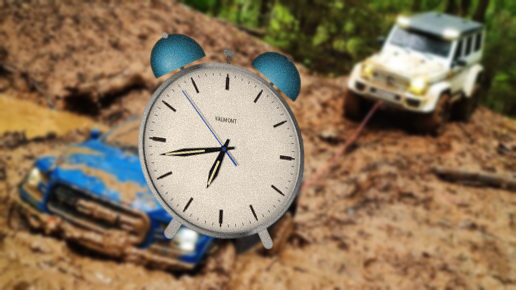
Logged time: 6,42,53
